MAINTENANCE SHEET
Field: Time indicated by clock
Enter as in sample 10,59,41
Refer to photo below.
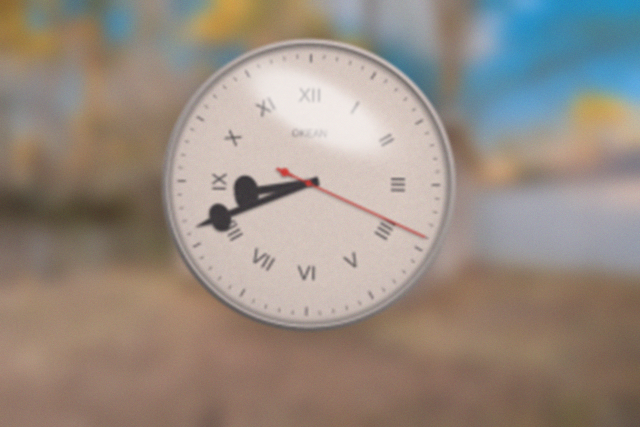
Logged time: 8,41,19
